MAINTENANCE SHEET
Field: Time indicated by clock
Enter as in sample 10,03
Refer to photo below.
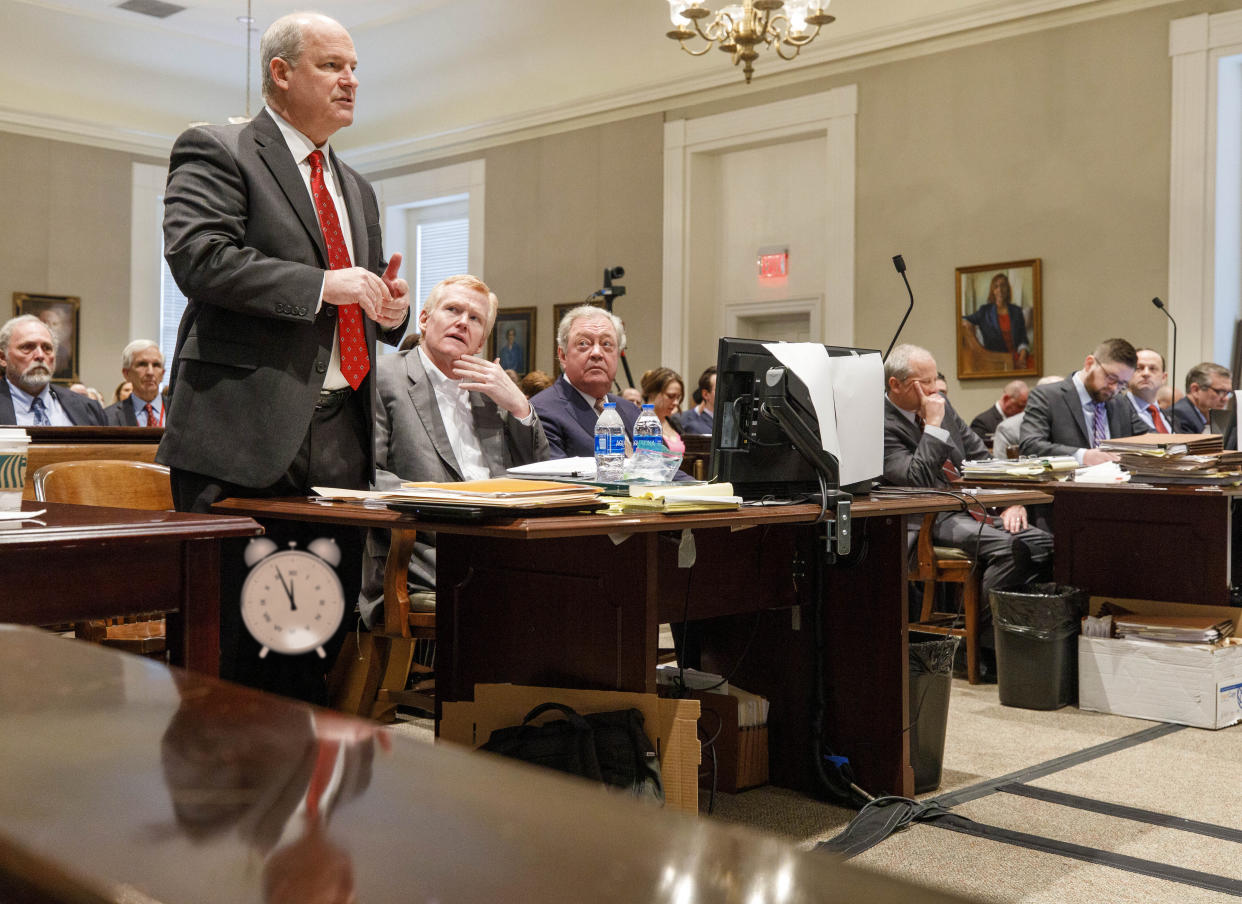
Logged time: 11,56
